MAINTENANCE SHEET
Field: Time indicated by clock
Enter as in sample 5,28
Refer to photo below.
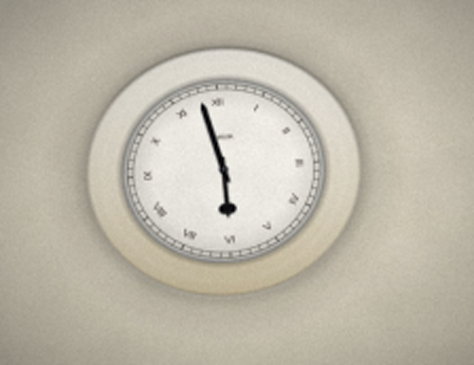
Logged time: 5,58
